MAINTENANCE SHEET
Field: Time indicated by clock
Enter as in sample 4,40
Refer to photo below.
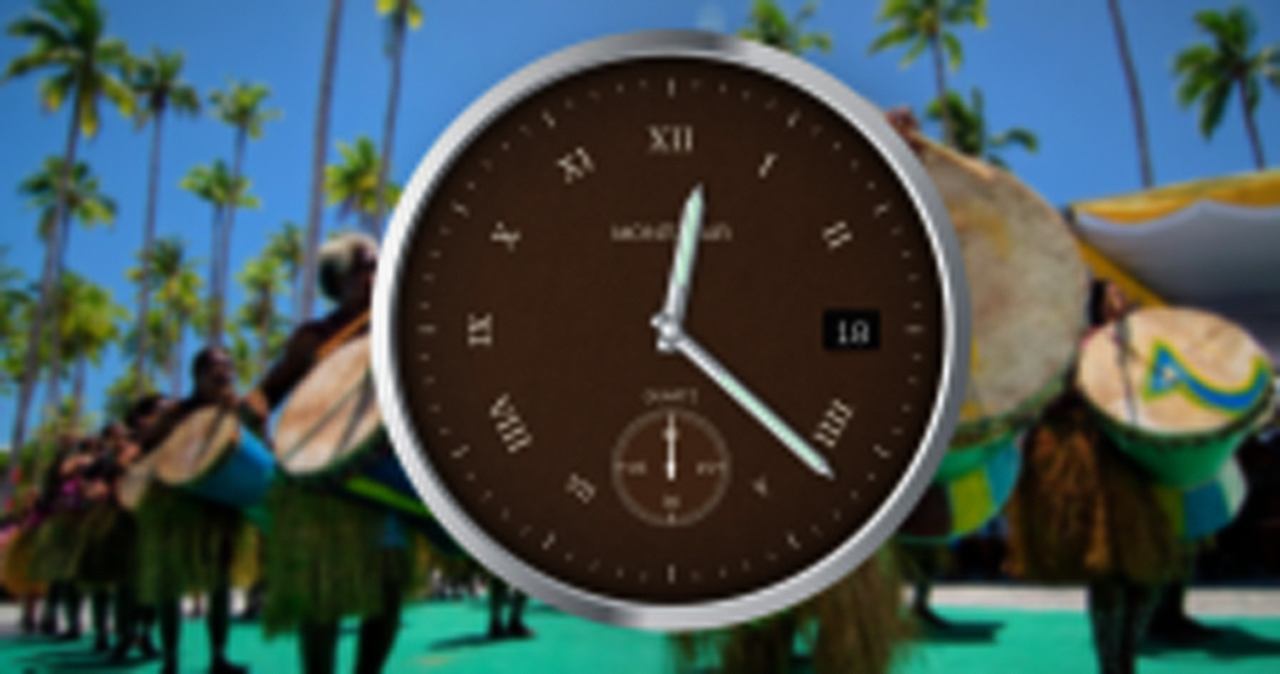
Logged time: 12,22
